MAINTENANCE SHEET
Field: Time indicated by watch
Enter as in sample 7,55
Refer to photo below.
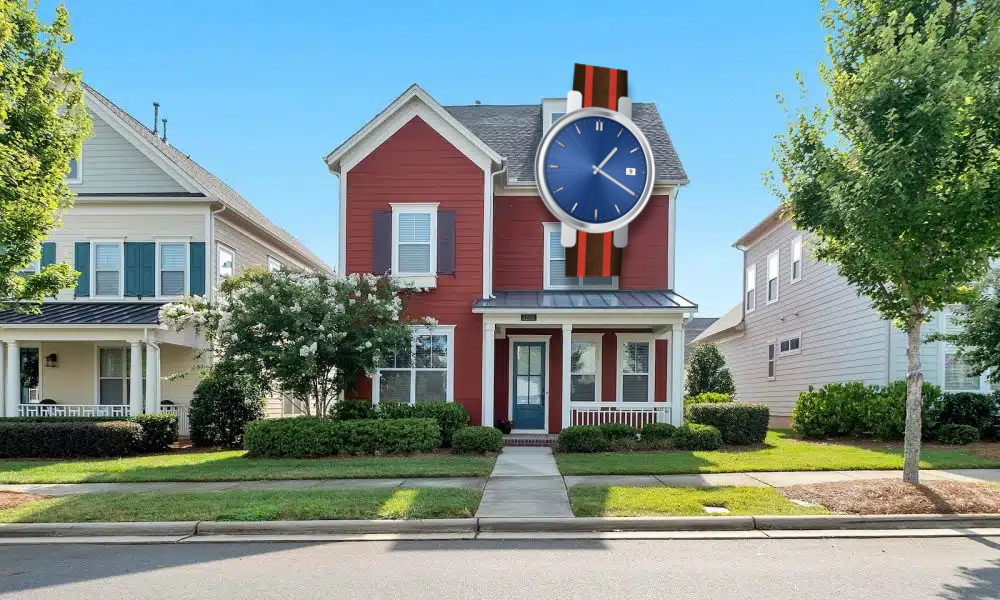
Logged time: 1,20
